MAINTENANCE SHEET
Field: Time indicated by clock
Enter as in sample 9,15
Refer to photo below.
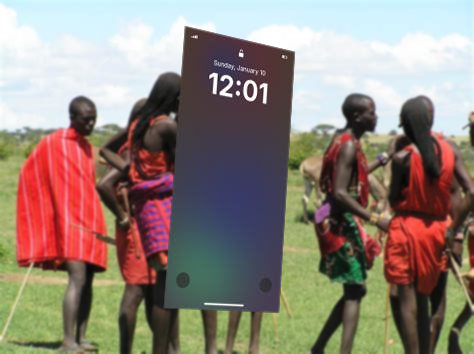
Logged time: 12,01
